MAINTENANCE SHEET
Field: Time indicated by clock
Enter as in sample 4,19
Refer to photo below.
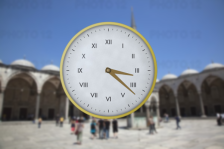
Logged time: 3,22
